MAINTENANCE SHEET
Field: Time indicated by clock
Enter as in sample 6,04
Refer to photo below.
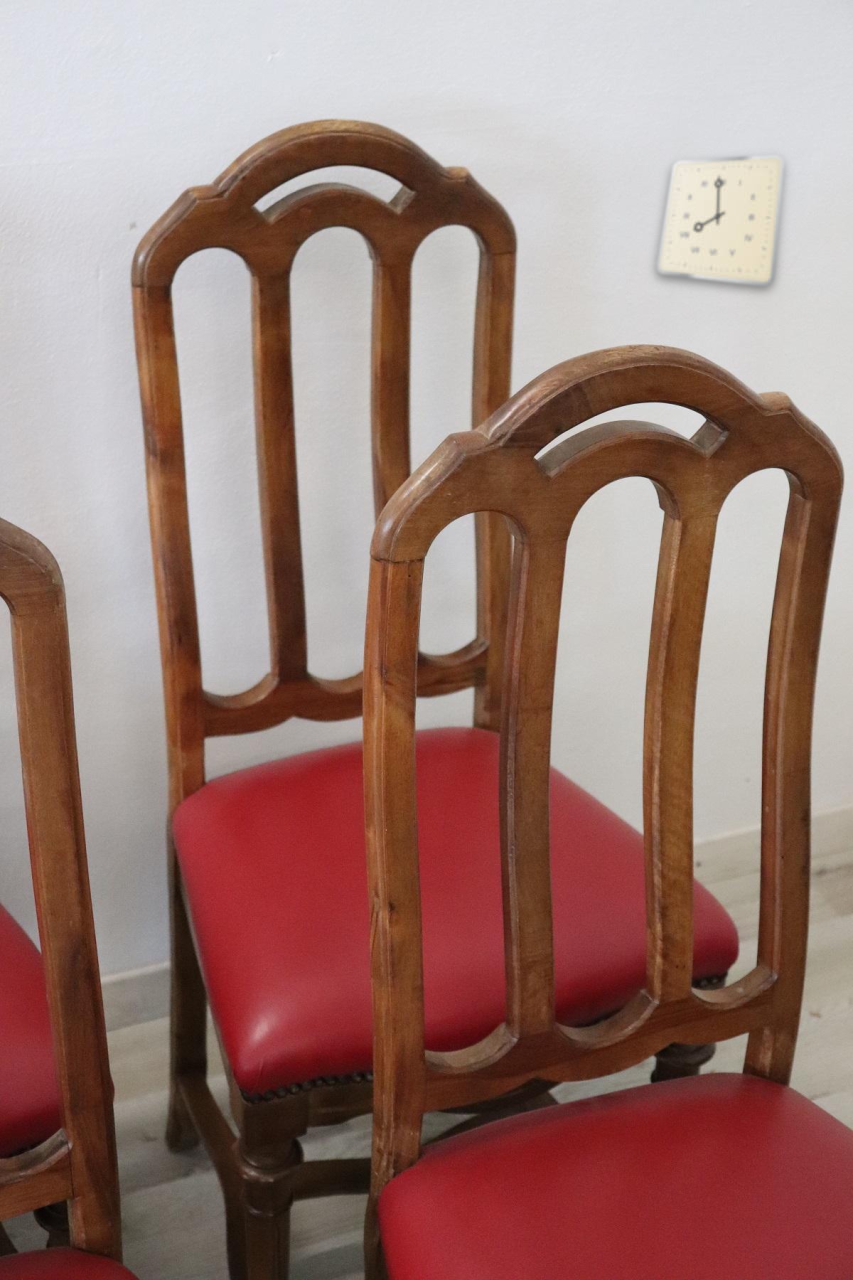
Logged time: 7,59
